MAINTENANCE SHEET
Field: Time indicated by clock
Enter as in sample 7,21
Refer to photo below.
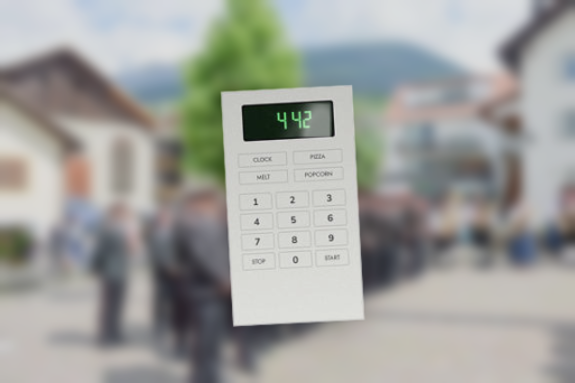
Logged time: 4,42
